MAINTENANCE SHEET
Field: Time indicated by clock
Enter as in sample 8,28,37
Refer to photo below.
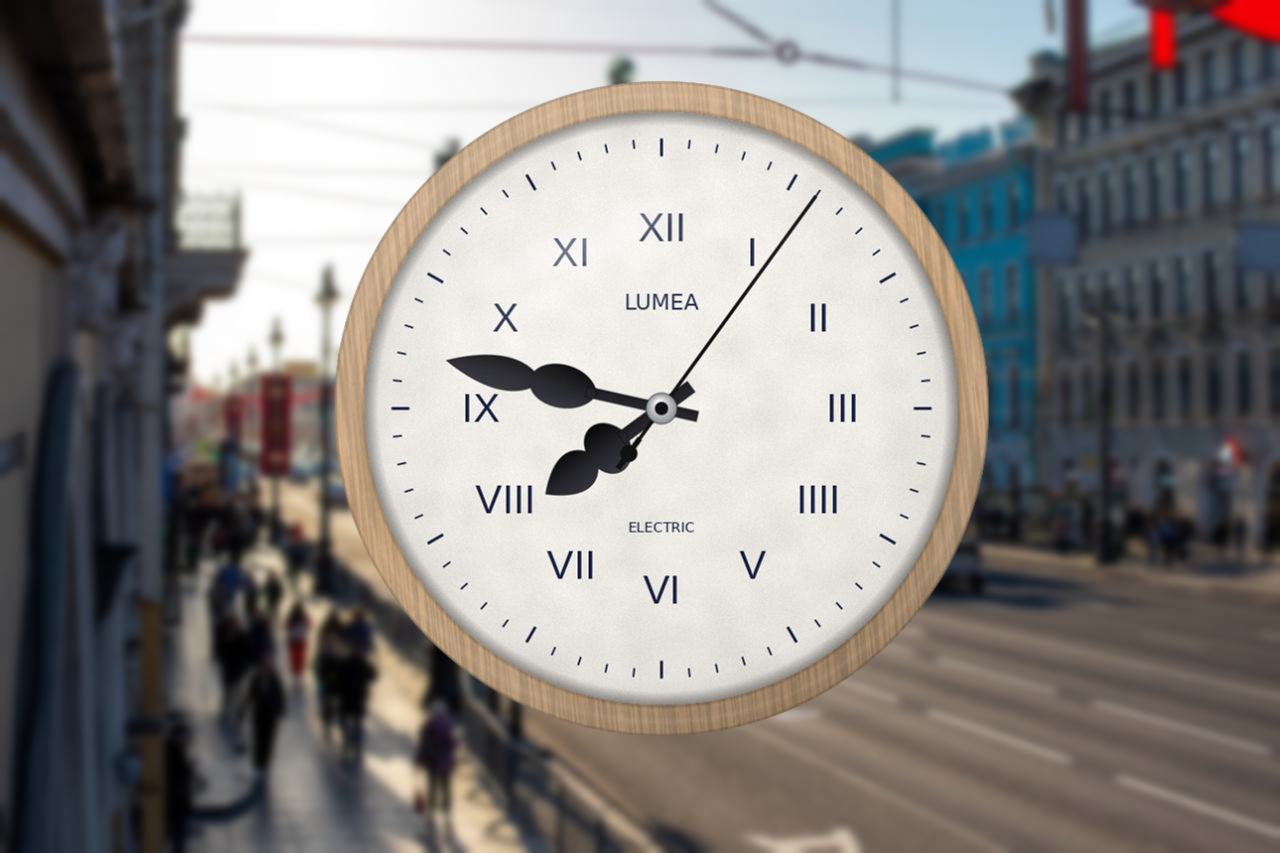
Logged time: 7,47,06
